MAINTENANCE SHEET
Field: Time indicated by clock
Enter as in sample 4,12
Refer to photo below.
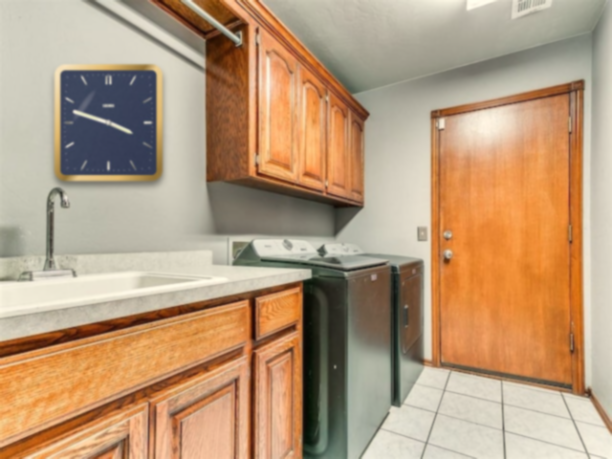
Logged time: 3,48
